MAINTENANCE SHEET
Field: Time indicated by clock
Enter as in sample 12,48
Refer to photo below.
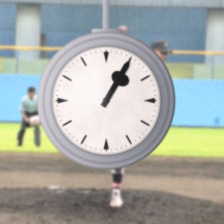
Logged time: 1,05
